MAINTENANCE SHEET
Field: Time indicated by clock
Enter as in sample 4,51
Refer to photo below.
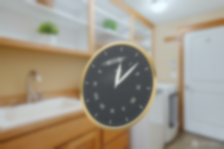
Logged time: 12,07
